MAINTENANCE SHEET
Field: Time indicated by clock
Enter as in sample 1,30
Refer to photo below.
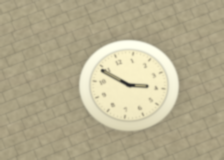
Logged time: 3,54
